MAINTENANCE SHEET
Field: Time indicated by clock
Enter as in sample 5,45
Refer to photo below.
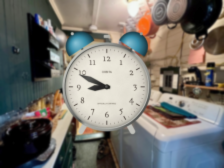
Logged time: 8,49
